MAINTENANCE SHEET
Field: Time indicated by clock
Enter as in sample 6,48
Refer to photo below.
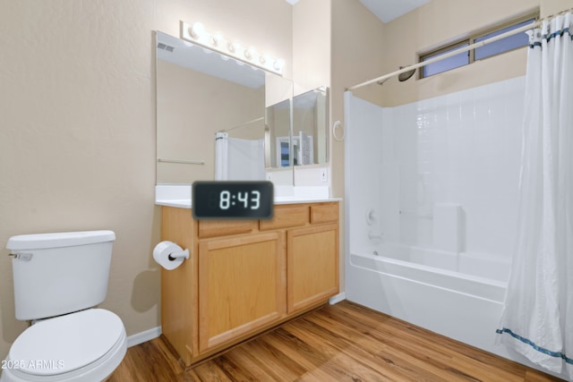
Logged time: 8,43
